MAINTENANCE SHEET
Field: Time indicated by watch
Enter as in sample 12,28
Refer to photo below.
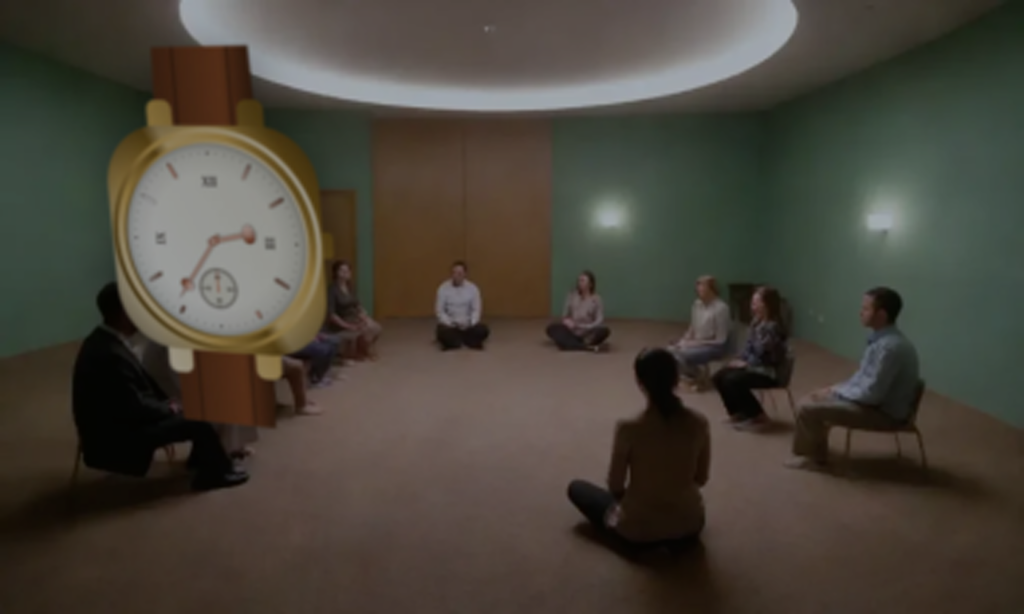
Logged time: 2,36
